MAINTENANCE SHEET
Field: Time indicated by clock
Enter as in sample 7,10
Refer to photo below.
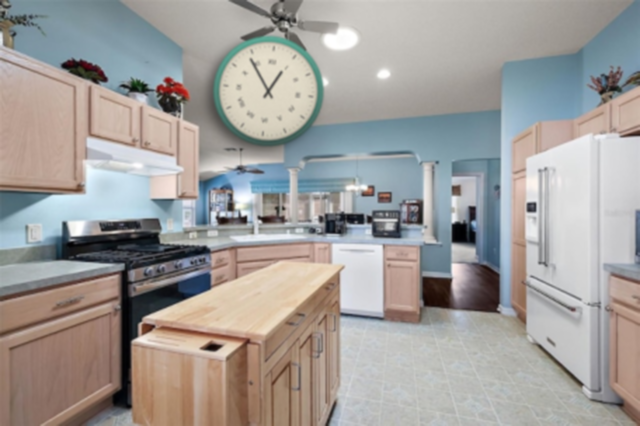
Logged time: 12,54
